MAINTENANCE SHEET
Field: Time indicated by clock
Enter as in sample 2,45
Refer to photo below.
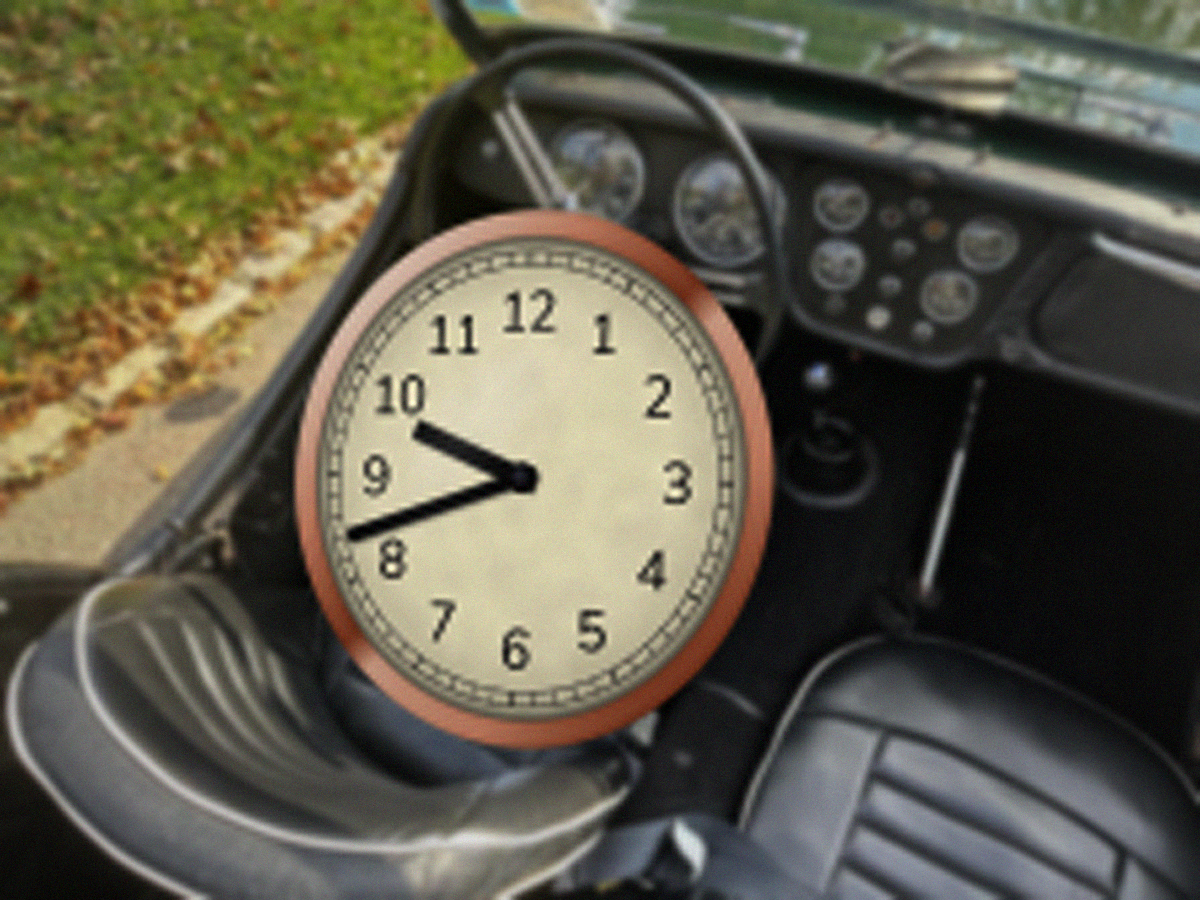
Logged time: 9,42
